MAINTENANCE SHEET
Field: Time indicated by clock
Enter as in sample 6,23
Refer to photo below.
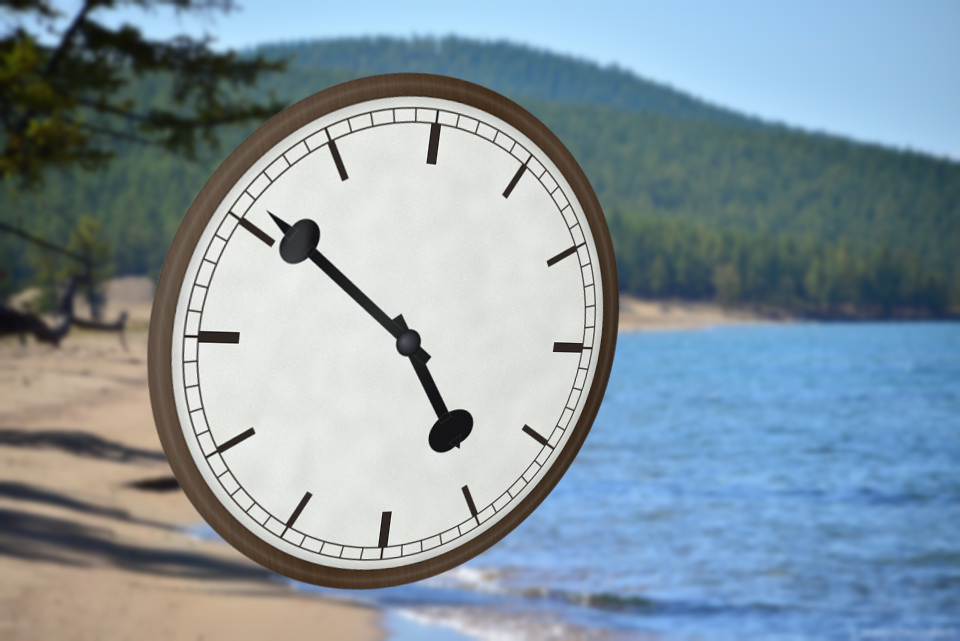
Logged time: 4,51
